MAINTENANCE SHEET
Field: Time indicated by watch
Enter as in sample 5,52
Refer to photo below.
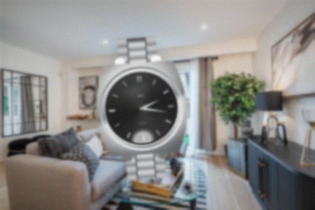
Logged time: 2,17
